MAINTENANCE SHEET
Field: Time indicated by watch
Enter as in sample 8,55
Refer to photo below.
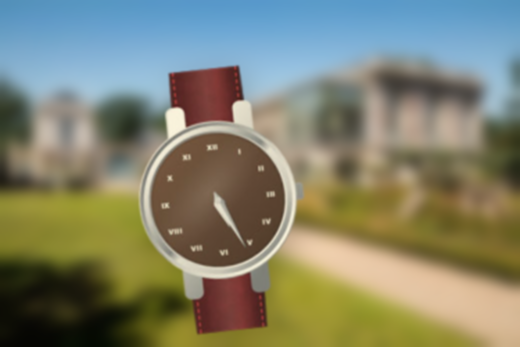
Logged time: 5,26
